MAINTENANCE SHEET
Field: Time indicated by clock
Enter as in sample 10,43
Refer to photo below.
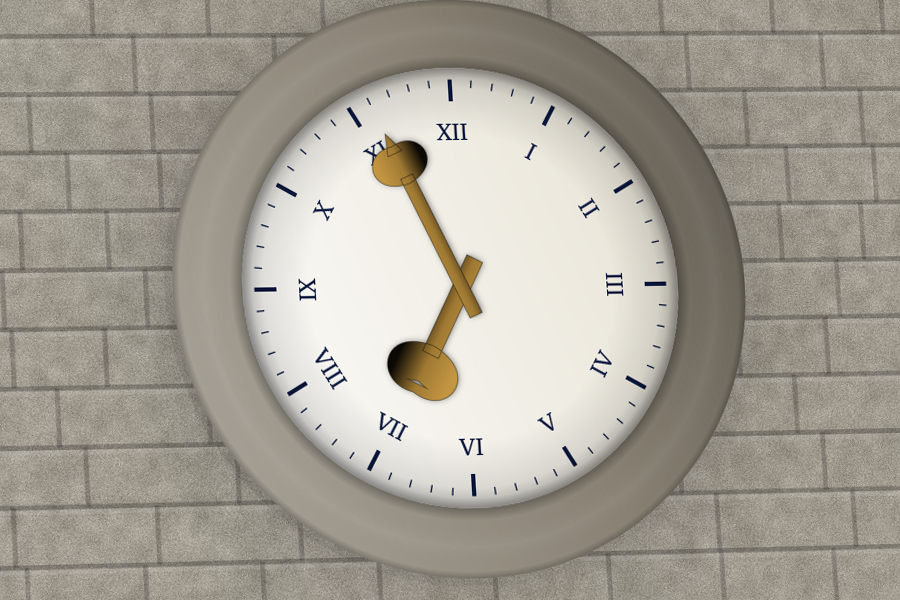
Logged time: 6,56
